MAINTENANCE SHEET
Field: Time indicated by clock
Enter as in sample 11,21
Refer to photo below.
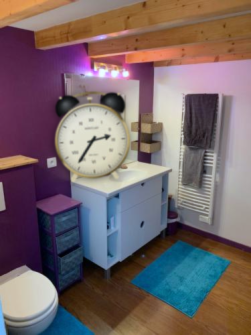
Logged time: 2,36
